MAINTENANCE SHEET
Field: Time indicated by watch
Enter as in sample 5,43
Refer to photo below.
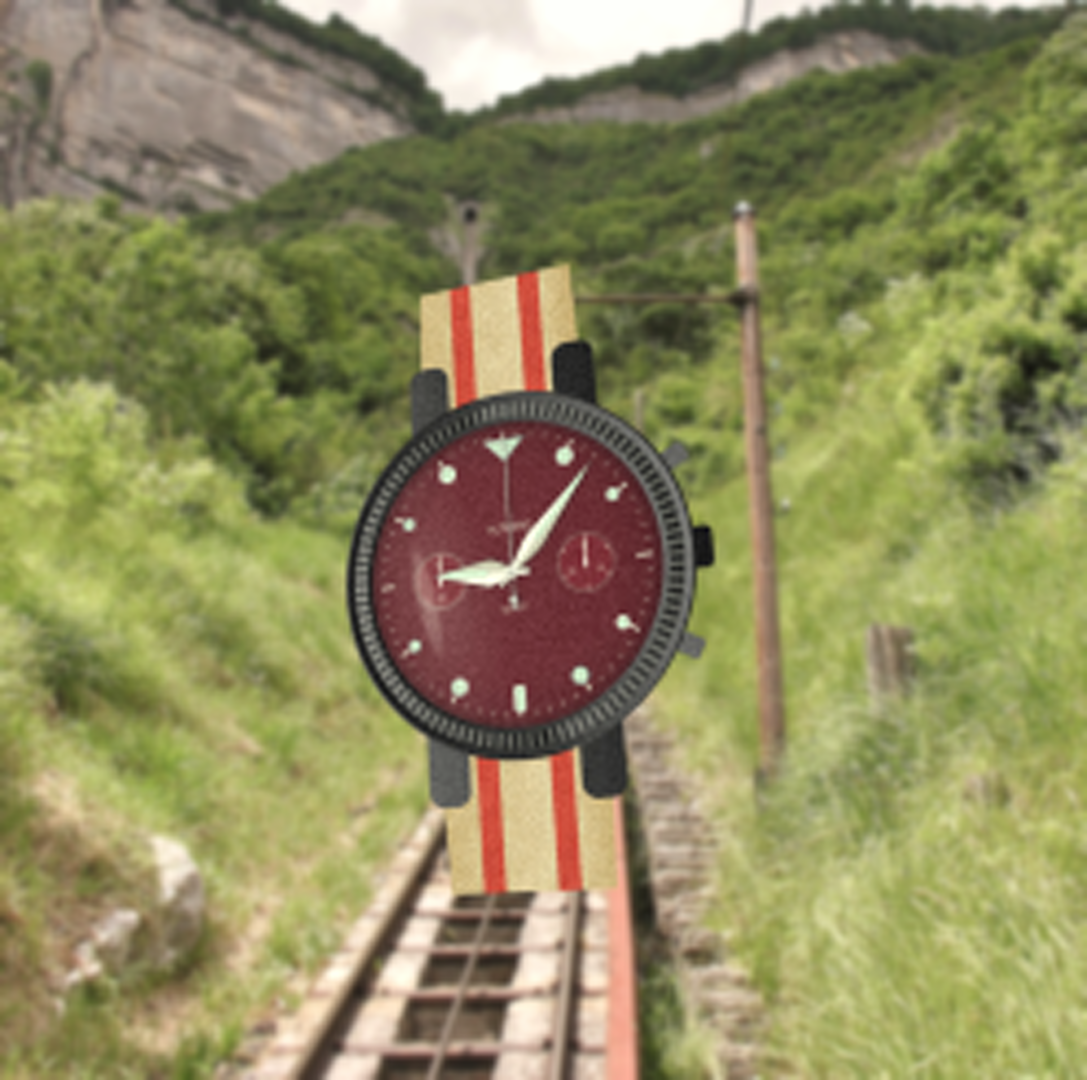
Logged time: 9,07
